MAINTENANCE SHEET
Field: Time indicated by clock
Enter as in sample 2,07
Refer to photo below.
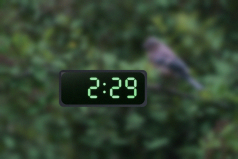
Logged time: 2,29
